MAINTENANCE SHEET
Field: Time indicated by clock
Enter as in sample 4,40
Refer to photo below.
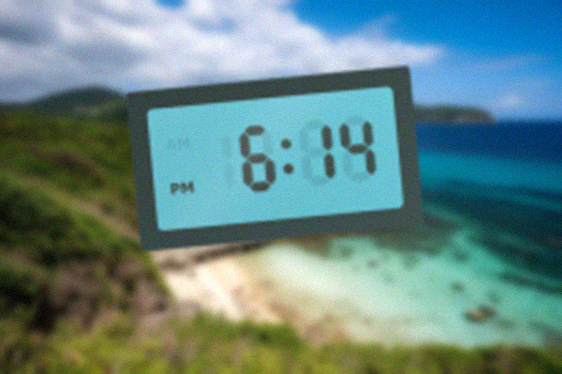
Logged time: 6,14
